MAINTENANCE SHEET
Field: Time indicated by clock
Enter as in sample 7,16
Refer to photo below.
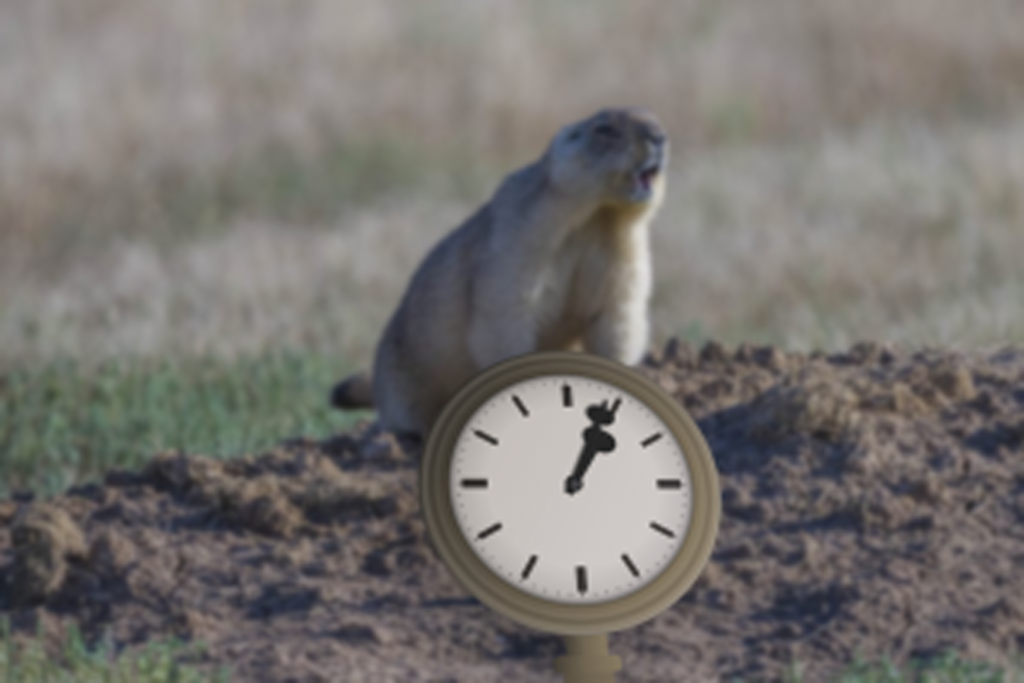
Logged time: 1,04
